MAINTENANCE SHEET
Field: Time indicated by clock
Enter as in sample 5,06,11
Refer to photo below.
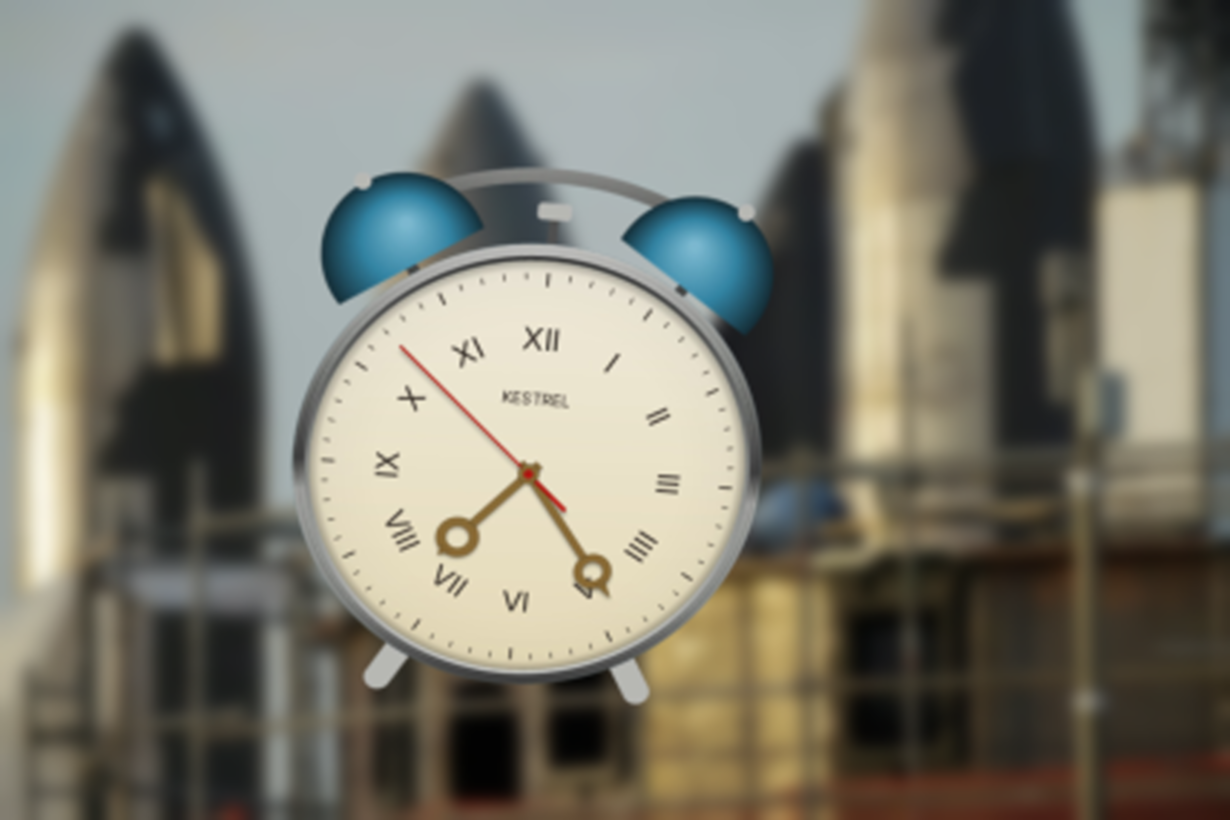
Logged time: 7,23,52
